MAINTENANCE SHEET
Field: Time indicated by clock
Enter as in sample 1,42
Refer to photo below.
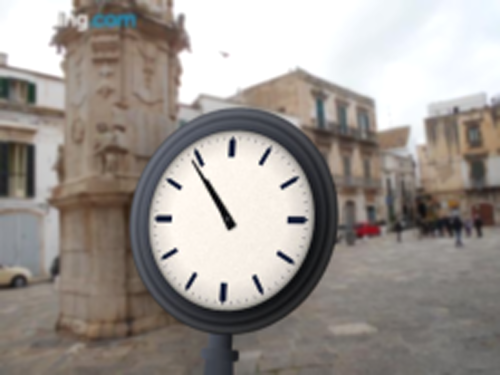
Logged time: 10,54
